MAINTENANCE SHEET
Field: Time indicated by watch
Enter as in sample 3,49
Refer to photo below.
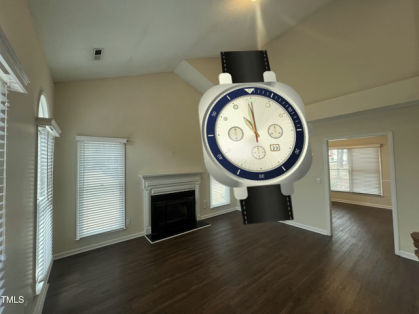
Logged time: 10,59
